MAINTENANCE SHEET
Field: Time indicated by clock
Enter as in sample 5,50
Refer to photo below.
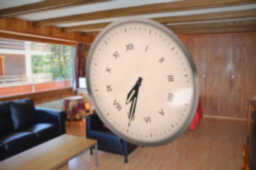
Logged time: 7,35
